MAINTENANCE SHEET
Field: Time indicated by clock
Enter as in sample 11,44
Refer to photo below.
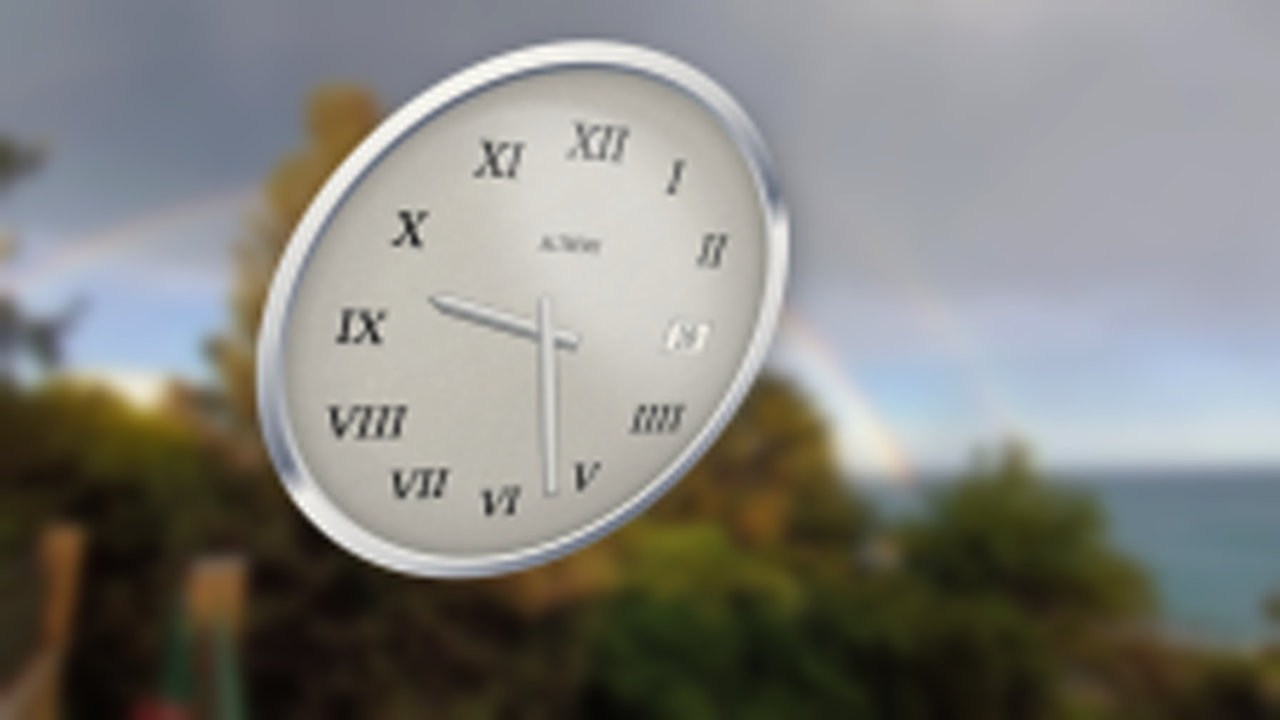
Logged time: 9,27
